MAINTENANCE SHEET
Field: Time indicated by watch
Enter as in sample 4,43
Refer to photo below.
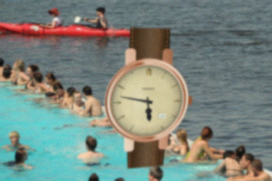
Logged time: 5,47
